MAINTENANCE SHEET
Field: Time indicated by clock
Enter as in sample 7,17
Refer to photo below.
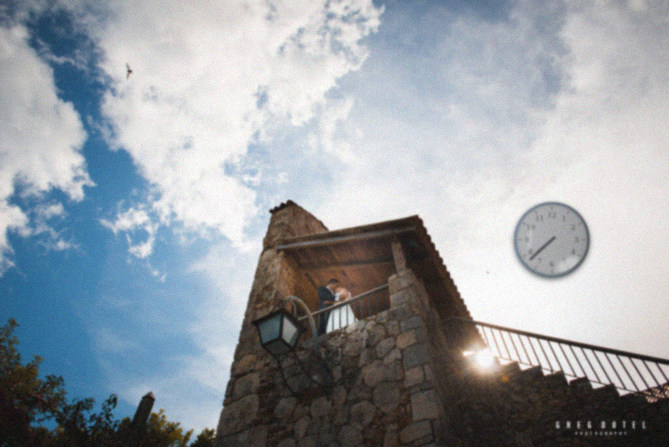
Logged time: 7,38
